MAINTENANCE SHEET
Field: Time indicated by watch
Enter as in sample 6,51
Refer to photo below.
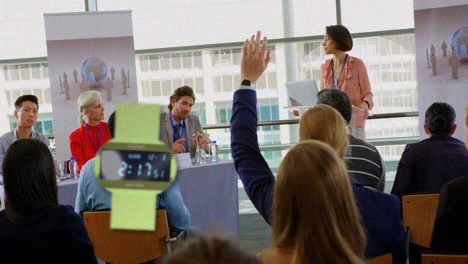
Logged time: 2,17
